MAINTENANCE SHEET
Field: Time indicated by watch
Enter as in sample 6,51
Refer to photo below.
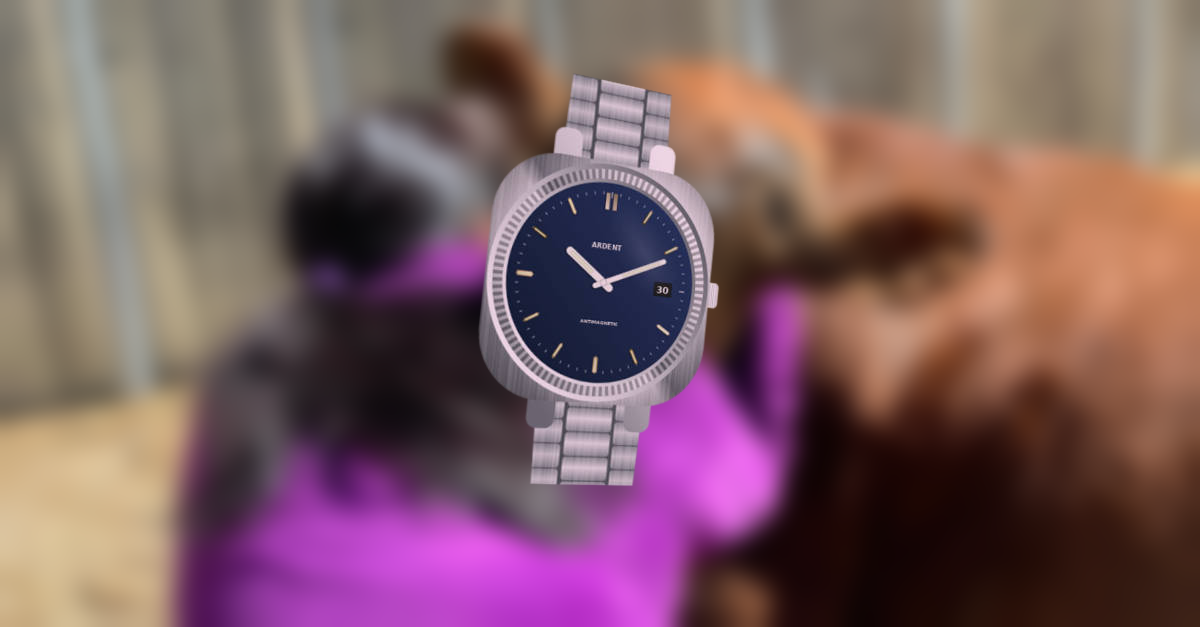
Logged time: 10,11
